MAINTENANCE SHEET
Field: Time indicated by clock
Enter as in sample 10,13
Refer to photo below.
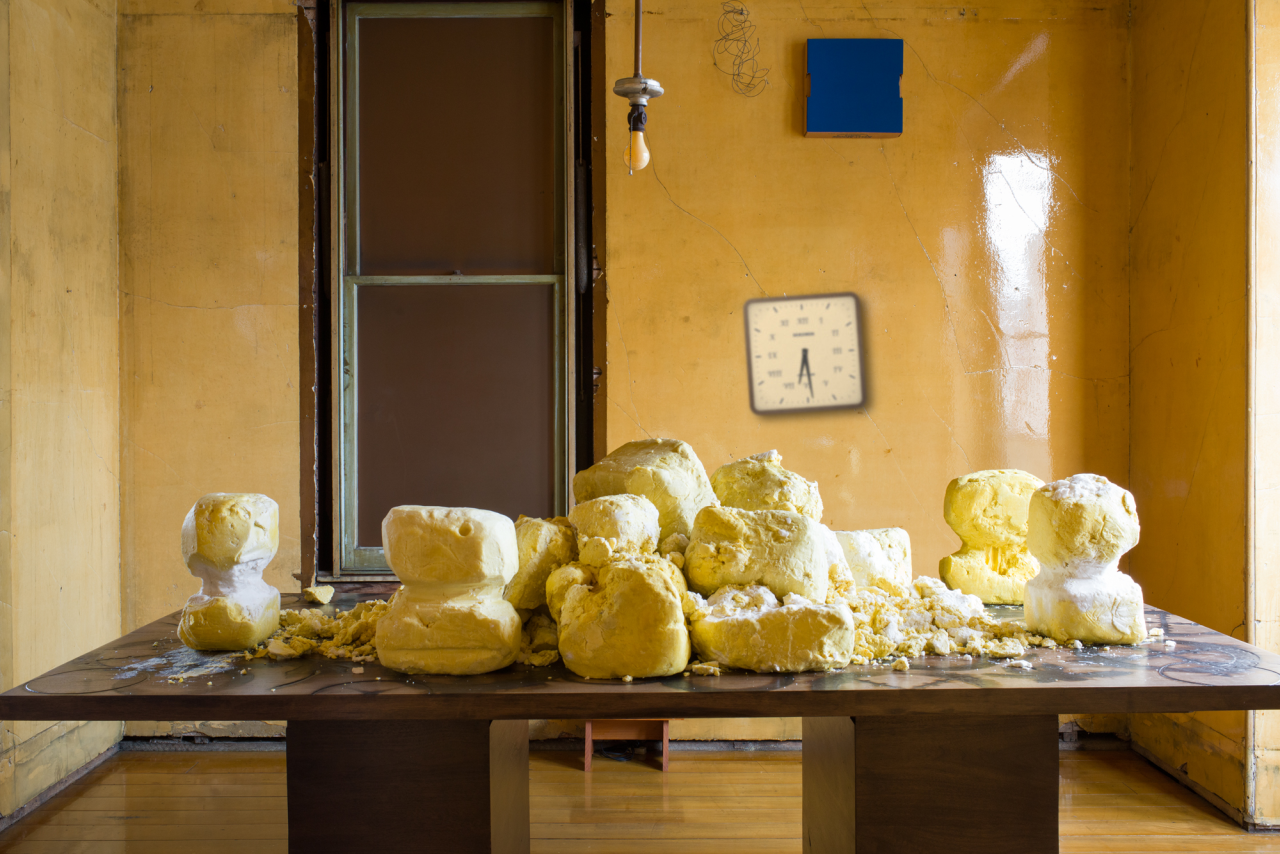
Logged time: 6,29
